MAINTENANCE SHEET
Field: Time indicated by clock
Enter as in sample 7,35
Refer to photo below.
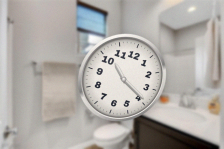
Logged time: 10,19
